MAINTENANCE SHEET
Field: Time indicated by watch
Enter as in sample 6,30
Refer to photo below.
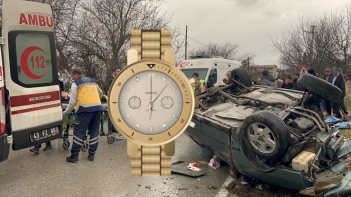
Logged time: 6,07
